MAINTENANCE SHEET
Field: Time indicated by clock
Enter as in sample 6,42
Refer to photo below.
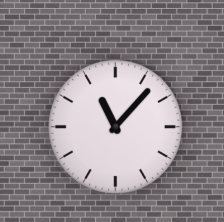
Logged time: 11,07
